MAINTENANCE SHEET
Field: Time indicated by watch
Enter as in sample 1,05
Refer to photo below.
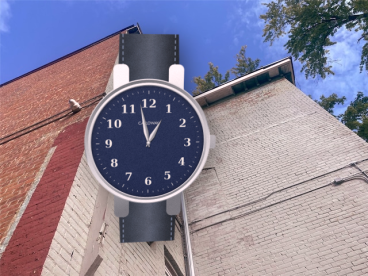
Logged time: 12,58
